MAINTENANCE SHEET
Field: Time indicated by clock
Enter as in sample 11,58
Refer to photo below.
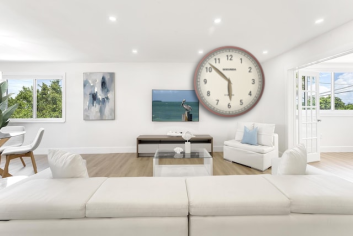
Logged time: 5,52
